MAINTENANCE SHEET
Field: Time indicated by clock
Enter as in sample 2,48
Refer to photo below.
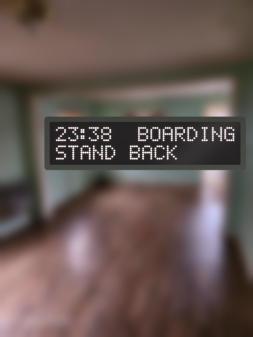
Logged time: 23,38
